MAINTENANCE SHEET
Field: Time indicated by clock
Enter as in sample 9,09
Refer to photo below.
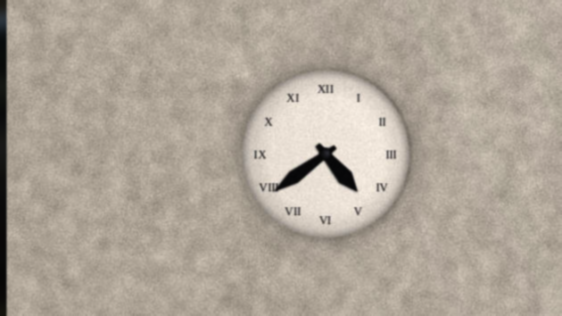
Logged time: 4,39
